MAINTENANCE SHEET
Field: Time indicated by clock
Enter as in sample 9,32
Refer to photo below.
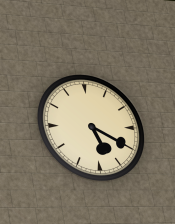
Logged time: 5,20
